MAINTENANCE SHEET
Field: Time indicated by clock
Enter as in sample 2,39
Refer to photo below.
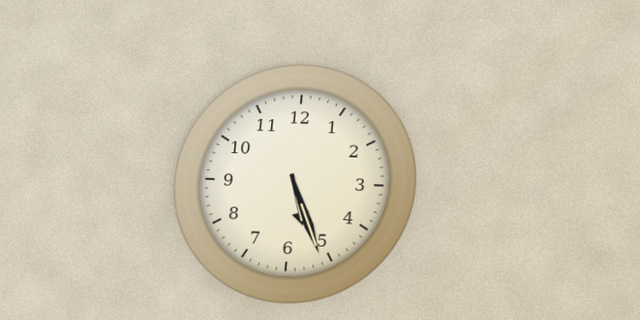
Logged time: 5,26
